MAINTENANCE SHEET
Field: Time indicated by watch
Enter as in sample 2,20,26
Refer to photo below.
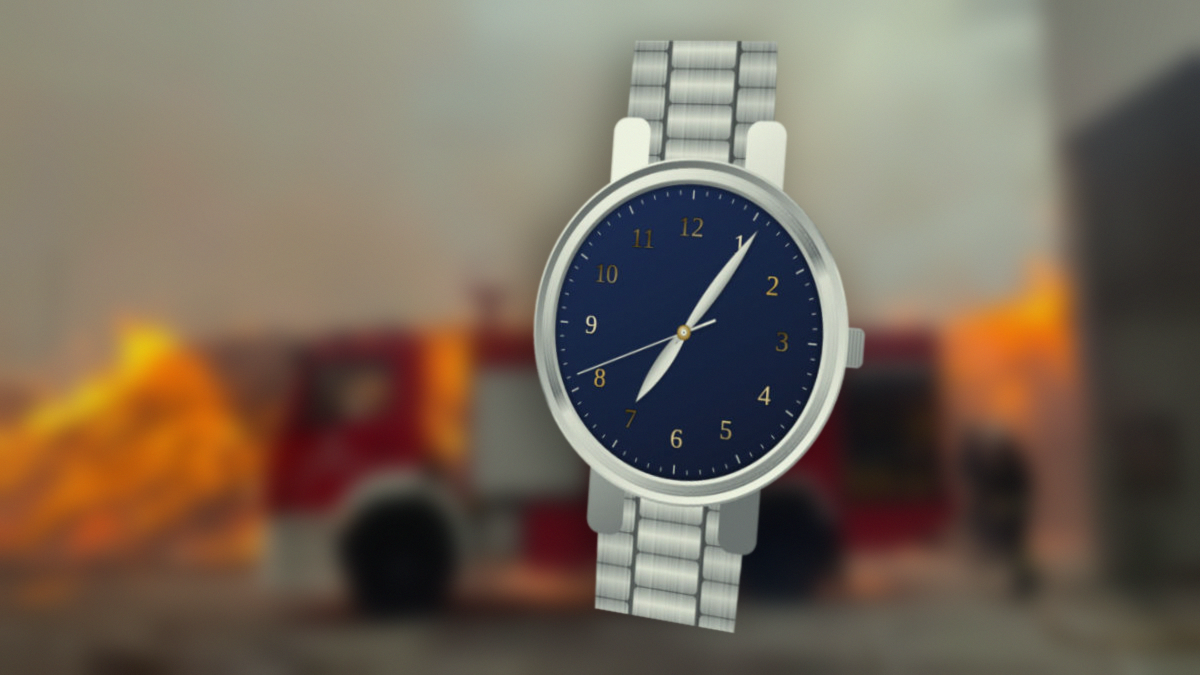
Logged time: 7,05,41
